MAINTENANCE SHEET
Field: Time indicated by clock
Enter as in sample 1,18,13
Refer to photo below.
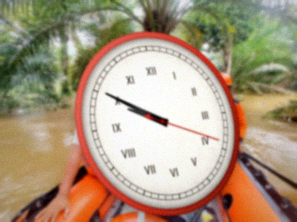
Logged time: 9,50,19
